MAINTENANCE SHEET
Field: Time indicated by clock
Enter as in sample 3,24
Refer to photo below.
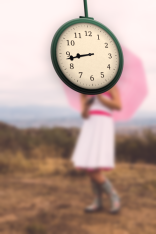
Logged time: 8,43
